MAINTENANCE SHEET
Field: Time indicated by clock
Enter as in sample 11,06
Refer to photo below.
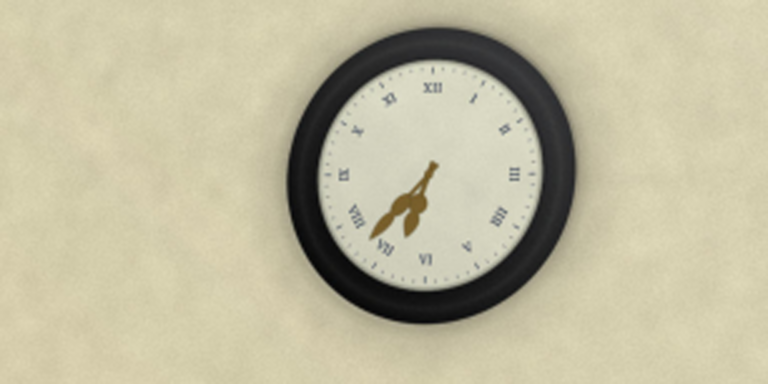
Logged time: 6,37
